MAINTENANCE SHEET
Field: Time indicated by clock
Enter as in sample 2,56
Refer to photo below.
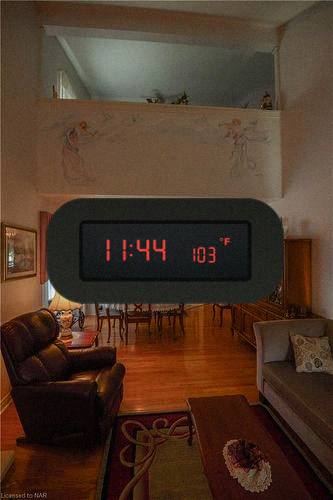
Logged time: 11,44
